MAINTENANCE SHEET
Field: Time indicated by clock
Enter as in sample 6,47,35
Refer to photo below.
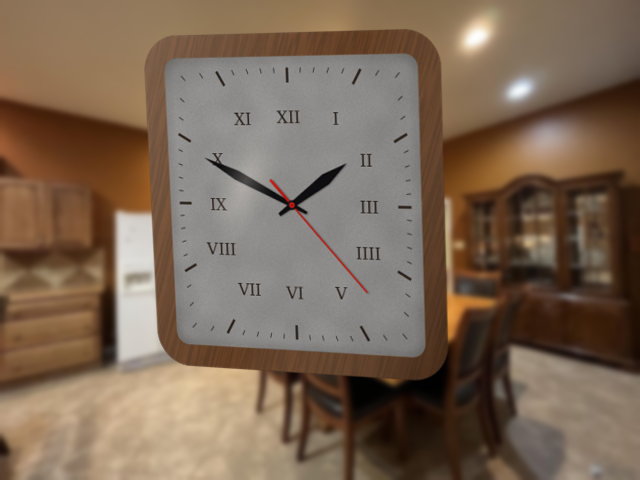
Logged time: 1,49,23
